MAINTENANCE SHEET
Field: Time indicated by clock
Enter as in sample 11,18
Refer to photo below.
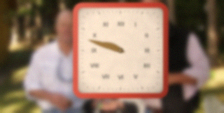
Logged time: 9,48
